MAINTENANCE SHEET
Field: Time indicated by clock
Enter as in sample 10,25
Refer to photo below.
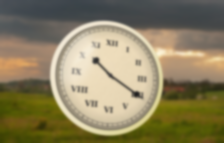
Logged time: 10,20
